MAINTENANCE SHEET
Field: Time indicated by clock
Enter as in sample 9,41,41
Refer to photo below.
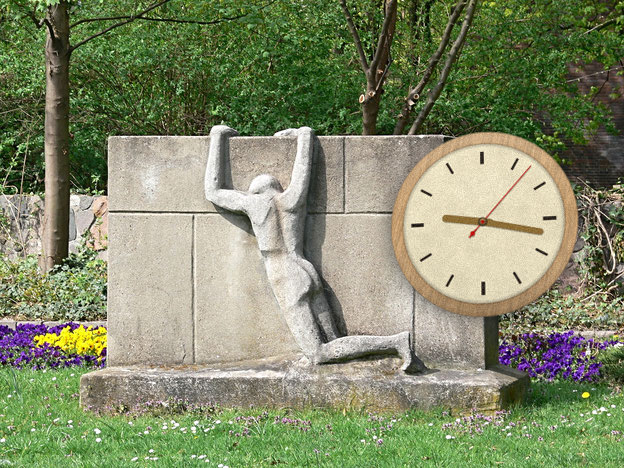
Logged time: 9,17,07
